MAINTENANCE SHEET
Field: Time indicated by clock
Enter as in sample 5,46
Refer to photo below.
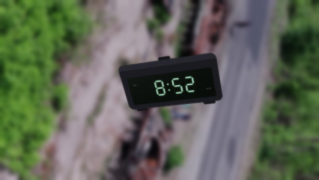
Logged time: 8,52
